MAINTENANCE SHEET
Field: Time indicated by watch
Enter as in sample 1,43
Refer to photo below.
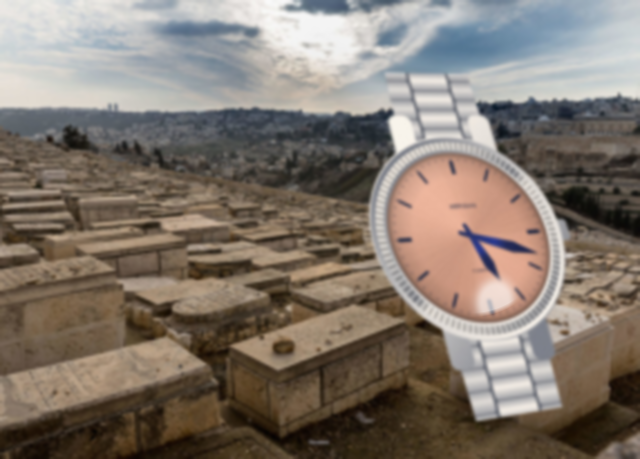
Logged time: 5,18
